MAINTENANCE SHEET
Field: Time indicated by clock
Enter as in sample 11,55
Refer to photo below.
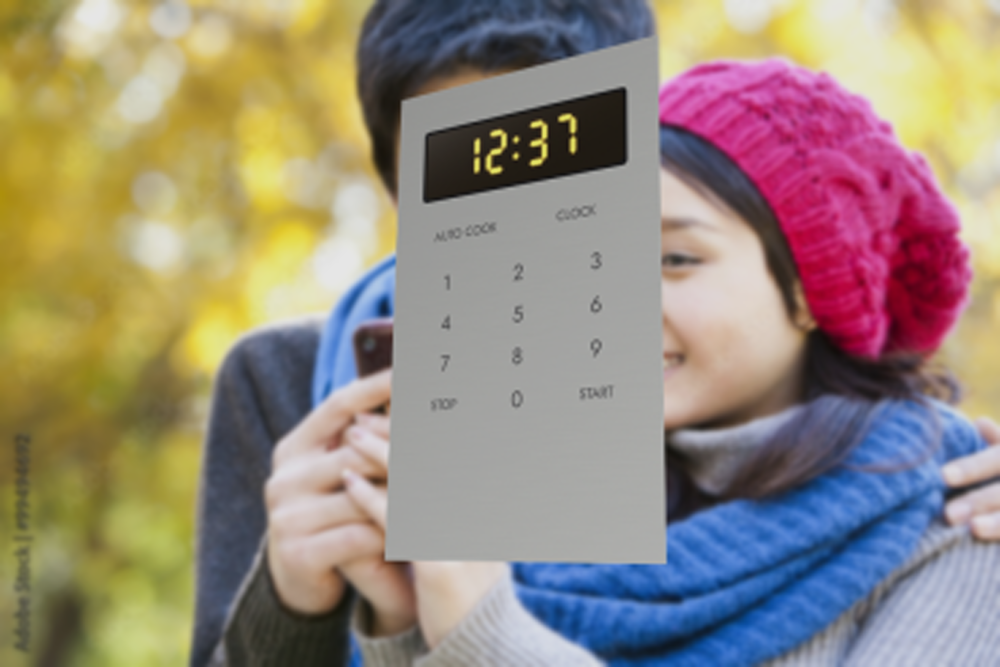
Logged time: 12,37
